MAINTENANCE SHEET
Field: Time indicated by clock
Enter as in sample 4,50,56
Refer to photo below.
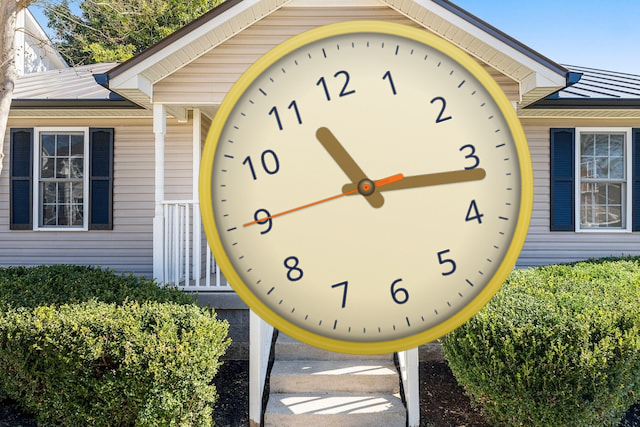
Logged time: 11,16,45
